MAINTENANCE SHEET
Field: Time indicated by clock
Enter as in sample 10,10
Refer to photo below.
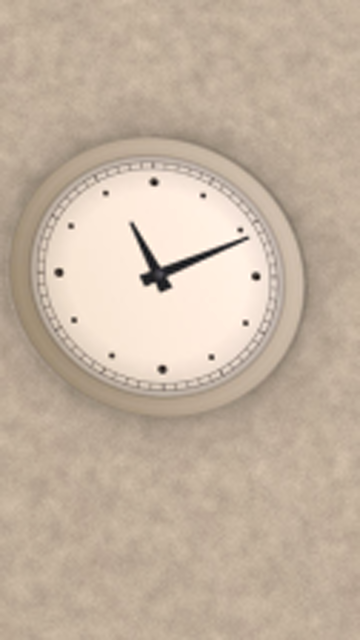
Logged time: 11,11
